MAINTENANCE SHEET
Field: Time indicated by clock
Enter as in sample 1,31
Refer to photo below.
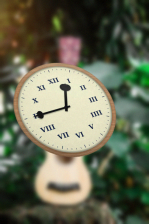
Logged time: 12,45
